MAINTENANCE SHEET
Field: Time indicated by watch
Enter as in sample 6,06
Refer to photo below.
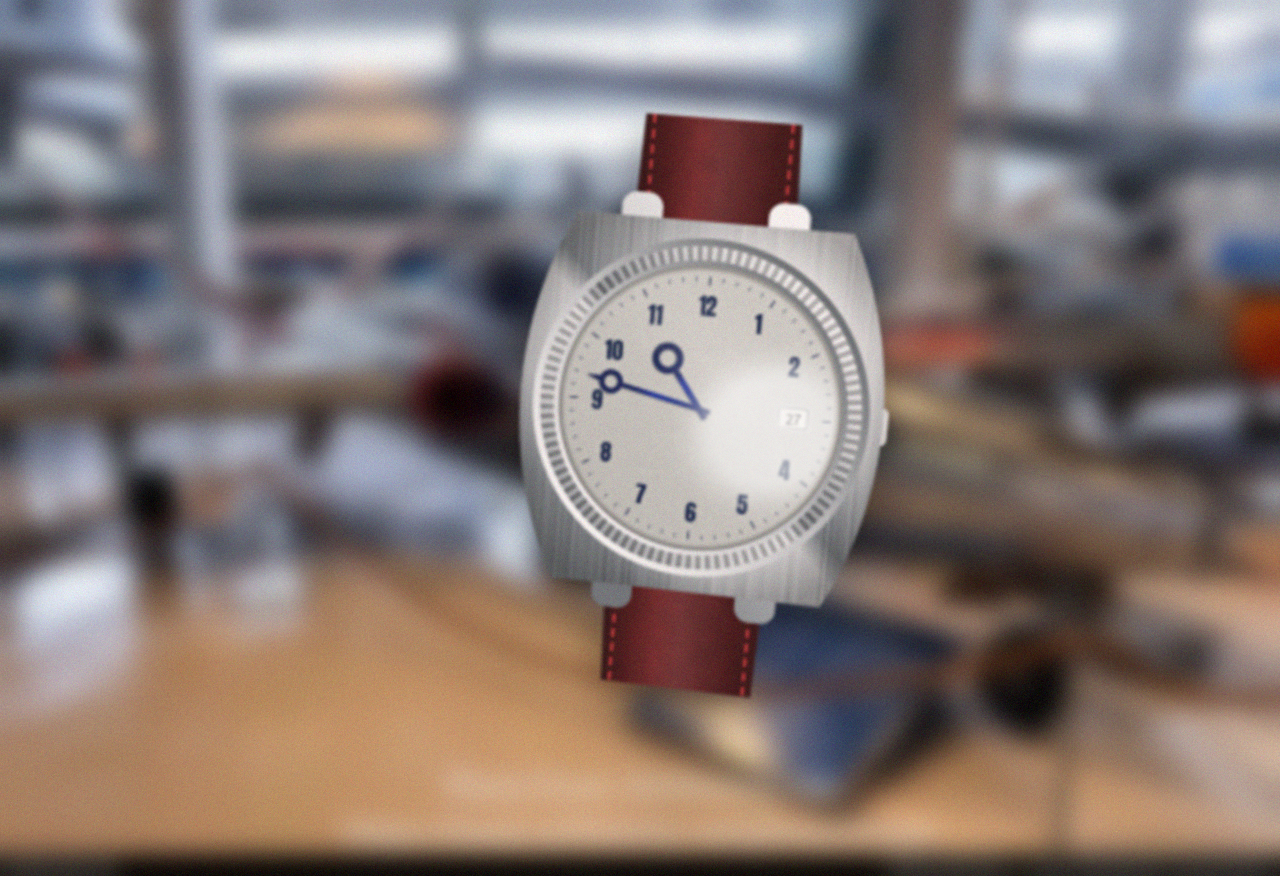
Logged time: 10,47
